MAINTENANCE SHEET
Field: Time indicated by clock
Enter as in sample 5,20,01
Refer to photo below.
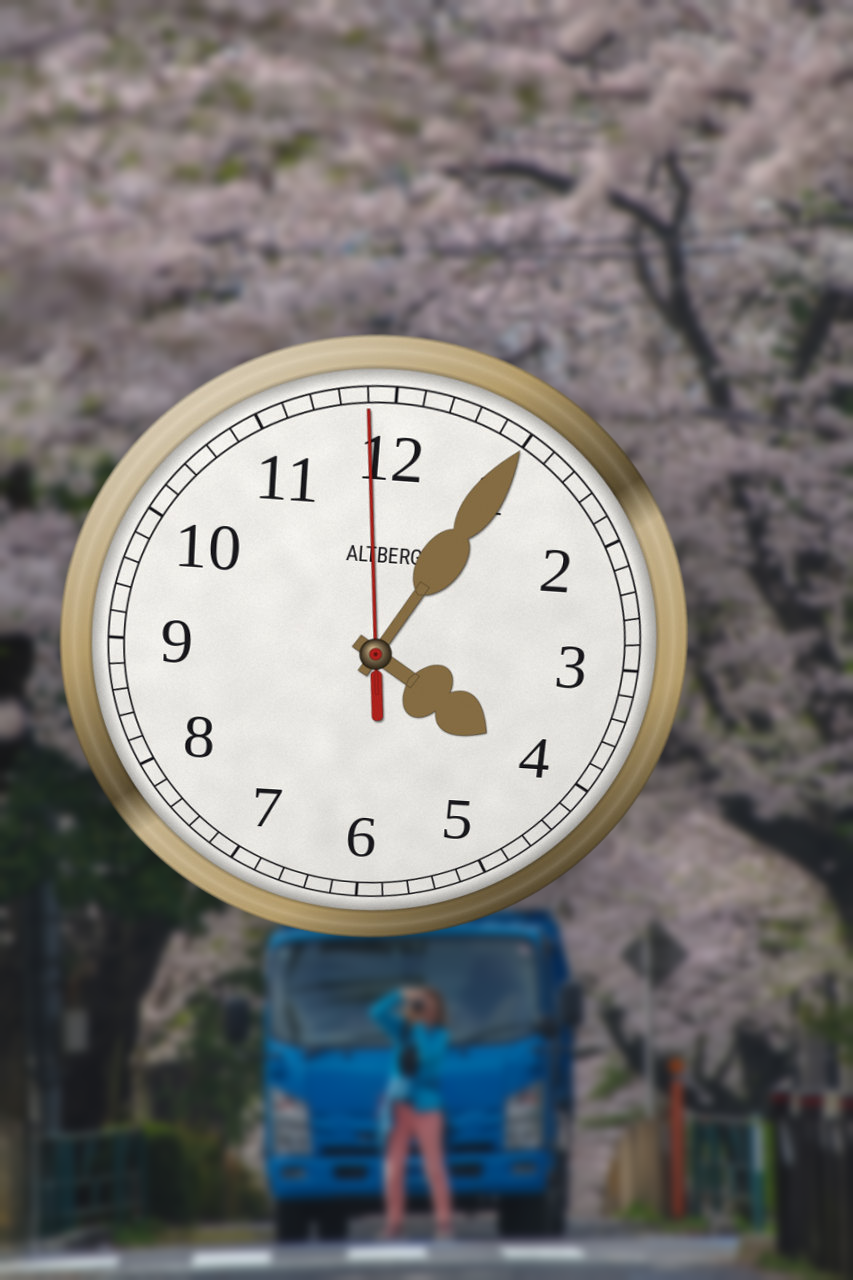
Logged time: 4,04,59
